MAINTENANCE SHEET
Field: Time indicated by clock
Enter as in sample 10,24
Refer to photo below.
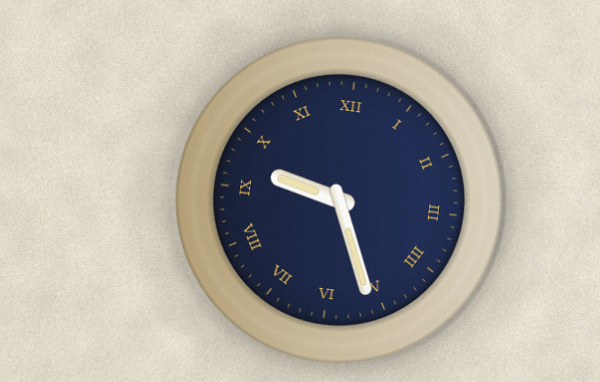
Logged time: 9,26
